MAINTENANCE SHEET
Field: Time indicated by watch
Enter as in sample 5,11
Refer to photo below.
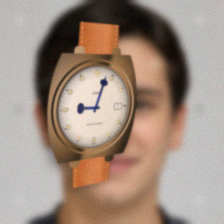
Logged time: 9,03
